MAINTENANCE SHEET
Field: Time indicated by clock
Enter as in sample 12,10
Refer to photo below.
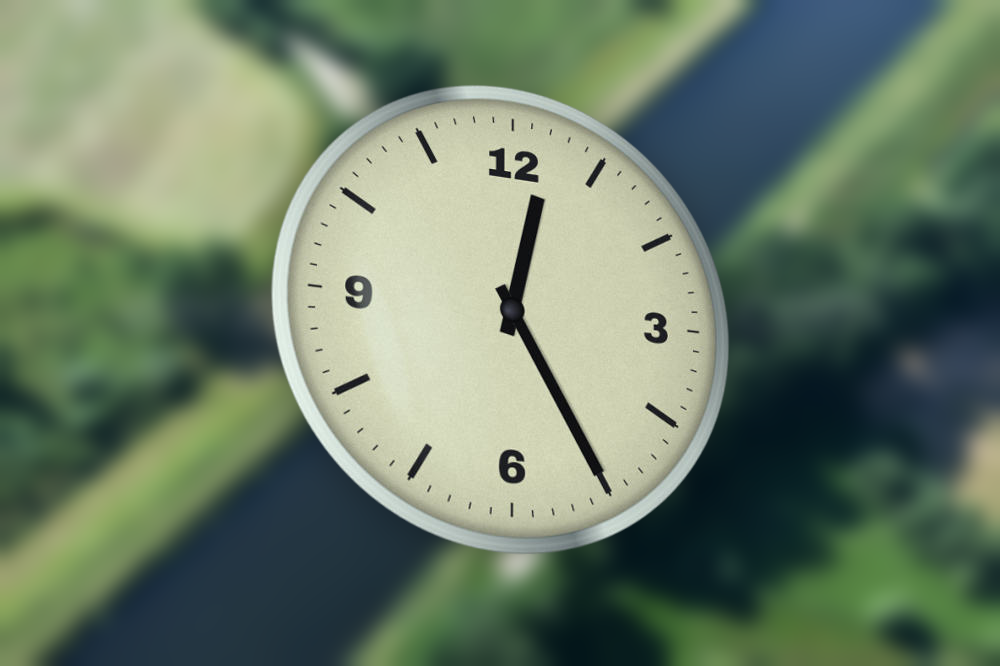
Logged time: 12,25
